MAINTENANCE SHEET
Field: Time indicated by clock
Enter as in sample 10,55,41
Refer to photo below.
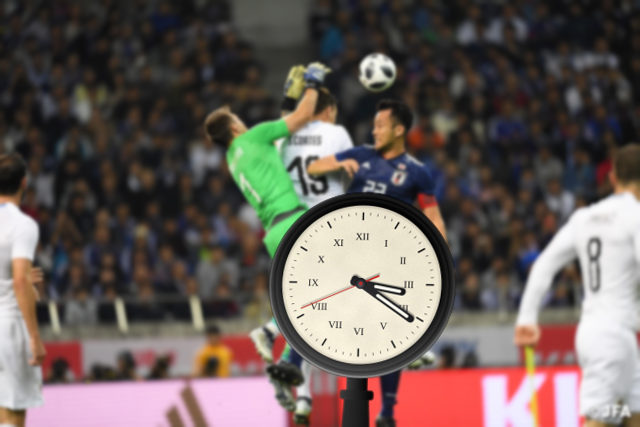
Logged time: 3,20,41
